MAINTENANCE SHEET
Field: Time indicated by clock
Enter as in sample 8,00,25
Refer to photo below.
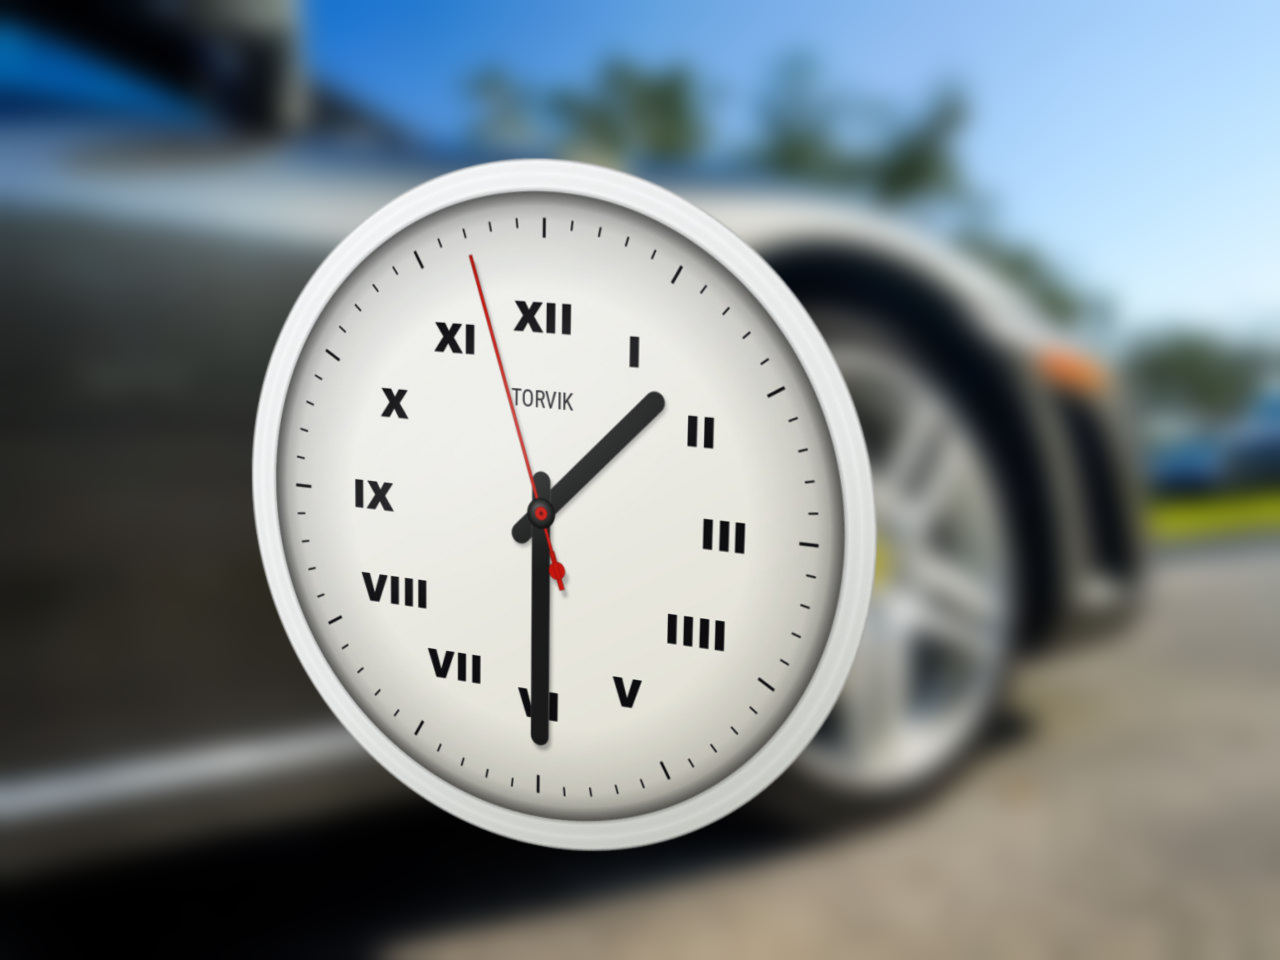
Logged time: 1,29,57
